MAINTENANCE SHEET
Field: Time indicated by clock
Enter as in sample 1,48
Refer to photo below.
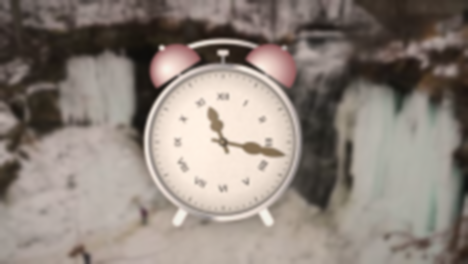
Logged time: 11,17
